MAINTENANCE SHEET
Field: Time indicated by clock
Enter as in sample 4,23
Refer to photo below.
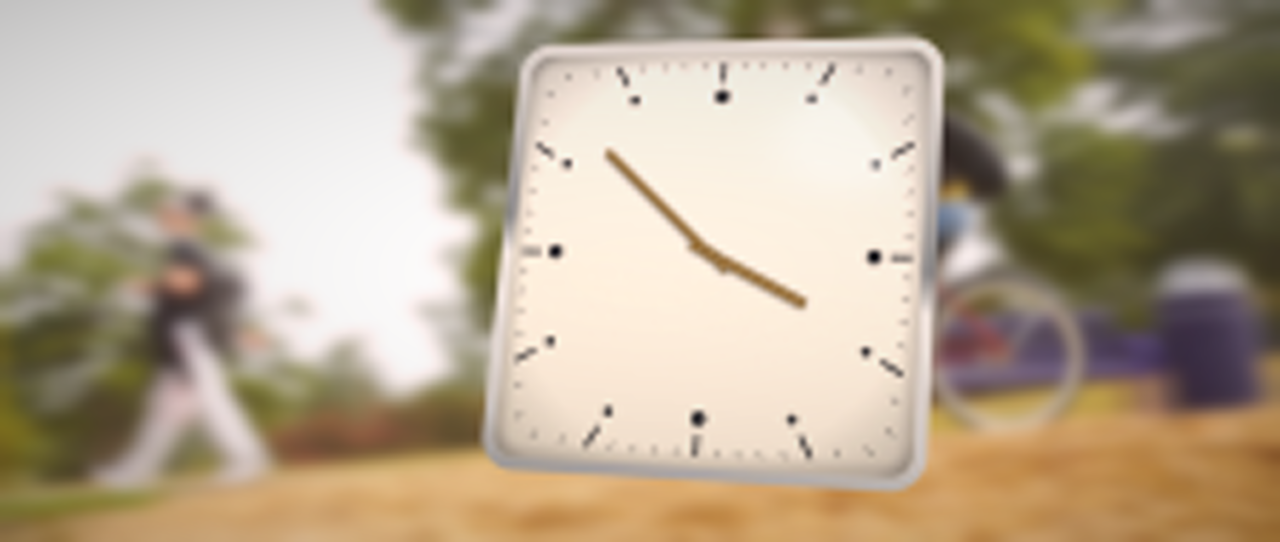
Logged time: 3,52
